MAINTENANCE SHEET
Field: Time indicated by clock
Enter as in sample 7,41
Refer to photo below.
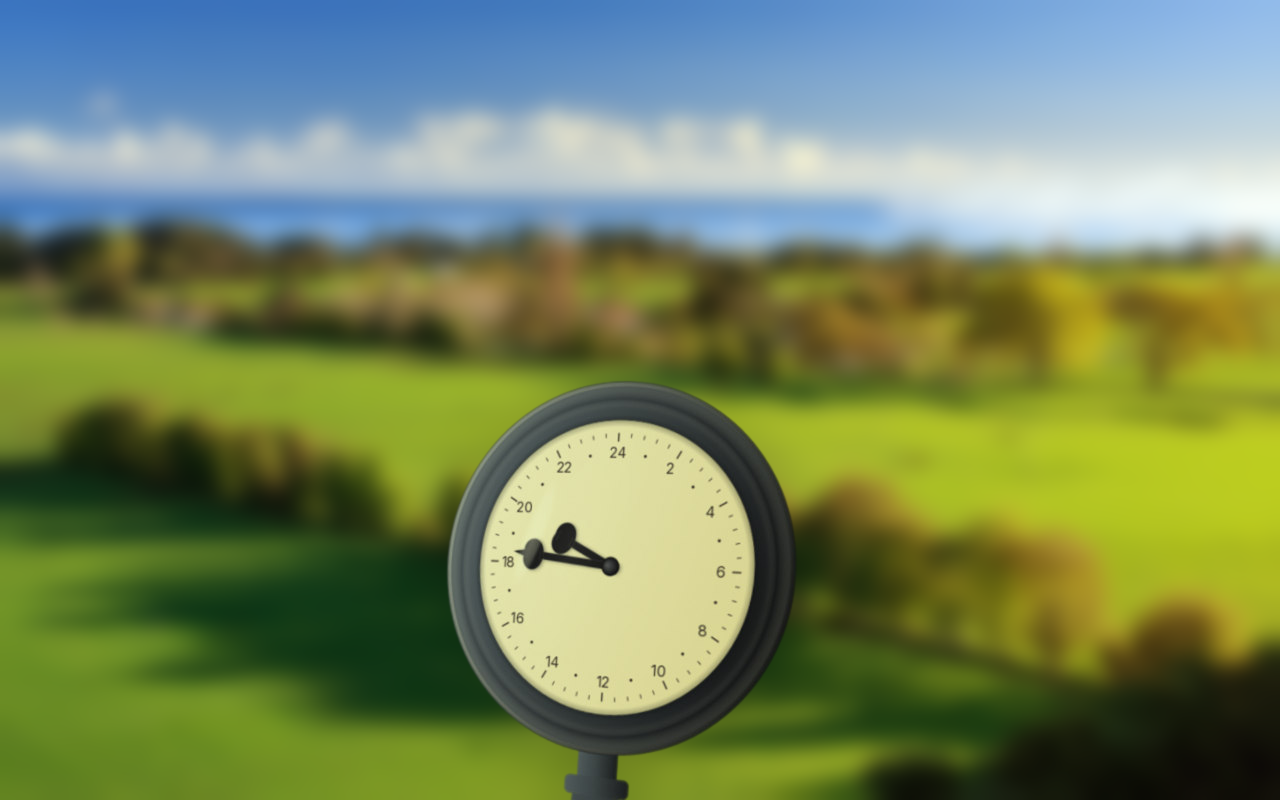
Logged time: 19,46
